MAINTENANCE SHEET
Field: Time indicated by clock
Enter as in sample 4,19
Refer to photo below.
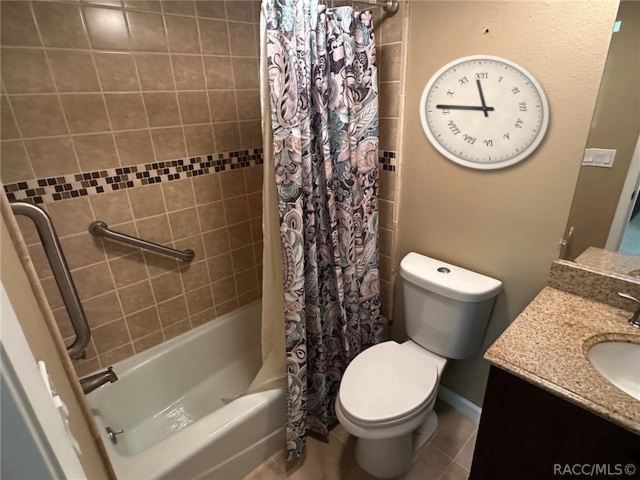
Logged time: 11,46
